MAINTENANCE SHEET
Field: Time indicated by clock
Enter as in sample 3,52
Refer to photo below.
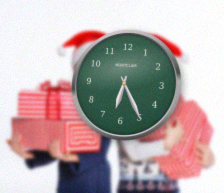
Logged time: 6,25
